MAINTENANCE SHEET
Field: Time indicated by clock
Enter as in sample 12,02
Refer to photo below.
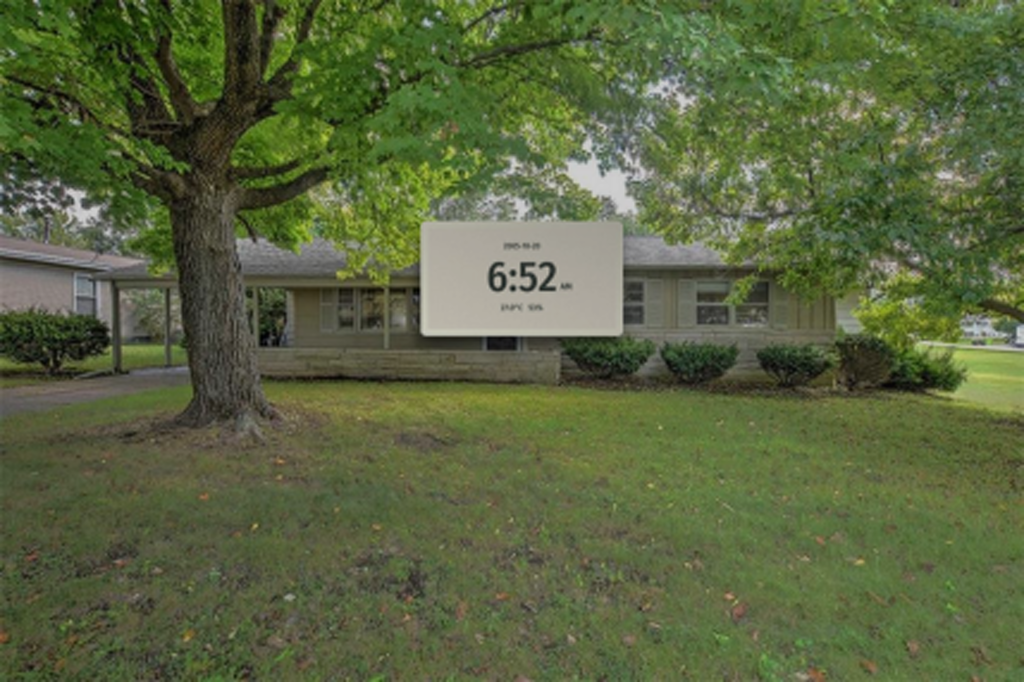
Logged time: 6,52
